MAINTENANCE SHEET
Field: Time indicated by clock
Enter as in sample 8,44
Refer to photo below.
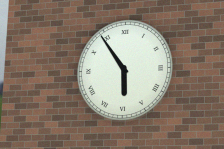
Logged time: 5,54
